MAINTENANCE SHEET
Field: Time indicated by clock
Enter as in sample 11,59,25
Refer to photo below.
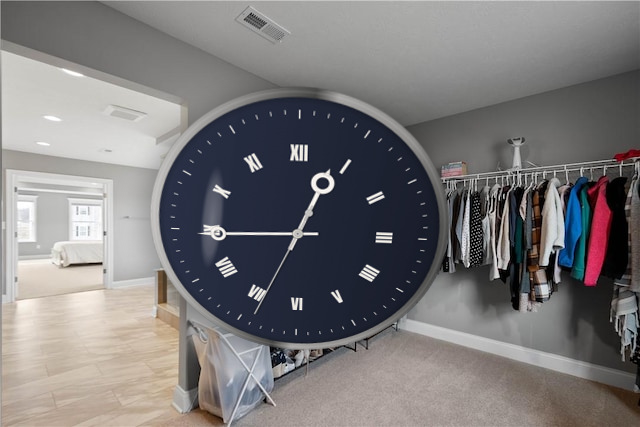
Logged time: 12,44,34
